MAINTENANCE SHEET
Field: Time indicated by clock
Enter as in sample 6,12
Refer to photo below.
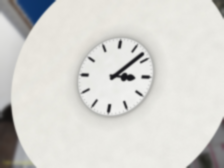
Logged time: 3,08
